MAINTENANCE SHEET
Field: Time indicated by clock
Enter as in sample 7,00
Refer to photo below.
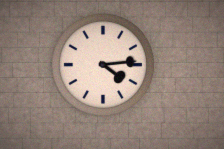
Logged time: 4,14
